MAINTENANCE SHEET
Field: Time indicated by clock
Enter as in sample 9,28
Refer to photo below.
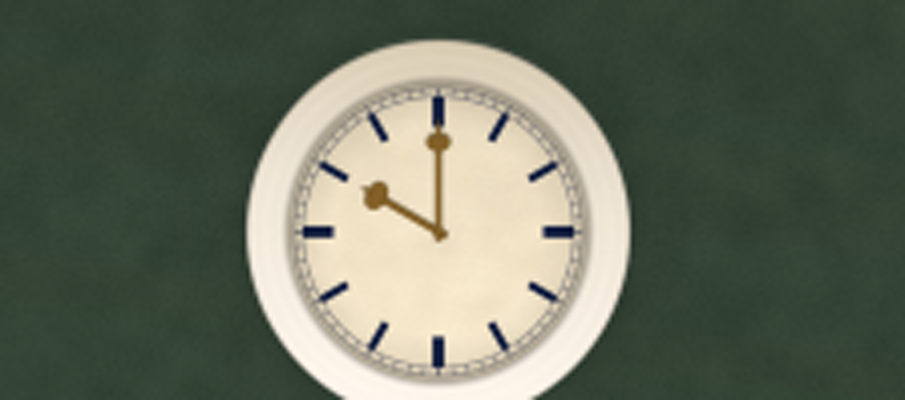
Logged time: 10,00
